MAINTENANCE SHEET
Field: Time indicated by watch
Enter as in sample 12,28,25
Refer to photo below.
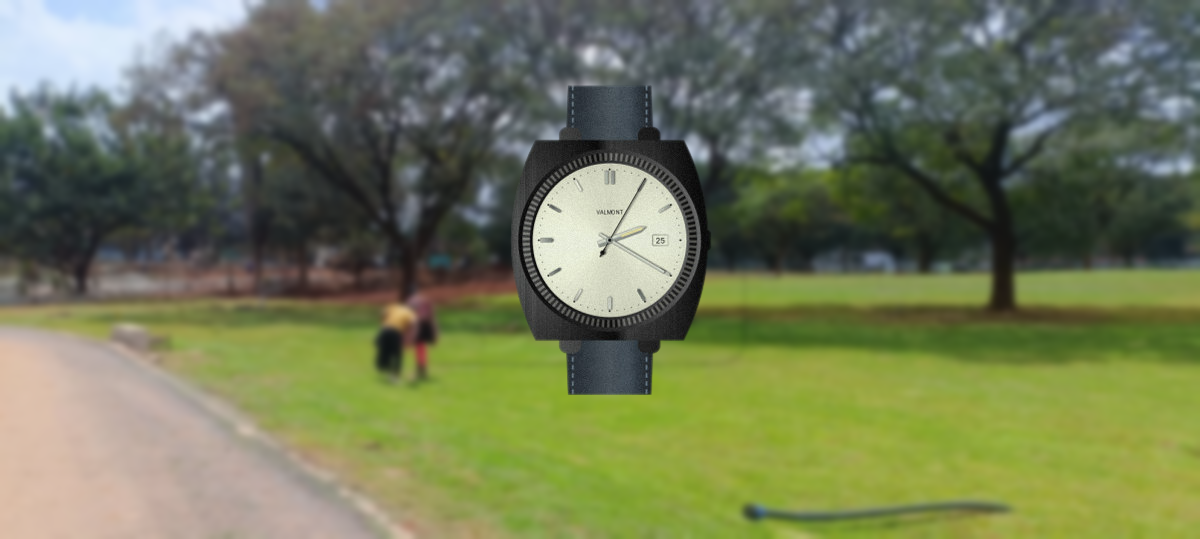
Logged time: 2,20,05
